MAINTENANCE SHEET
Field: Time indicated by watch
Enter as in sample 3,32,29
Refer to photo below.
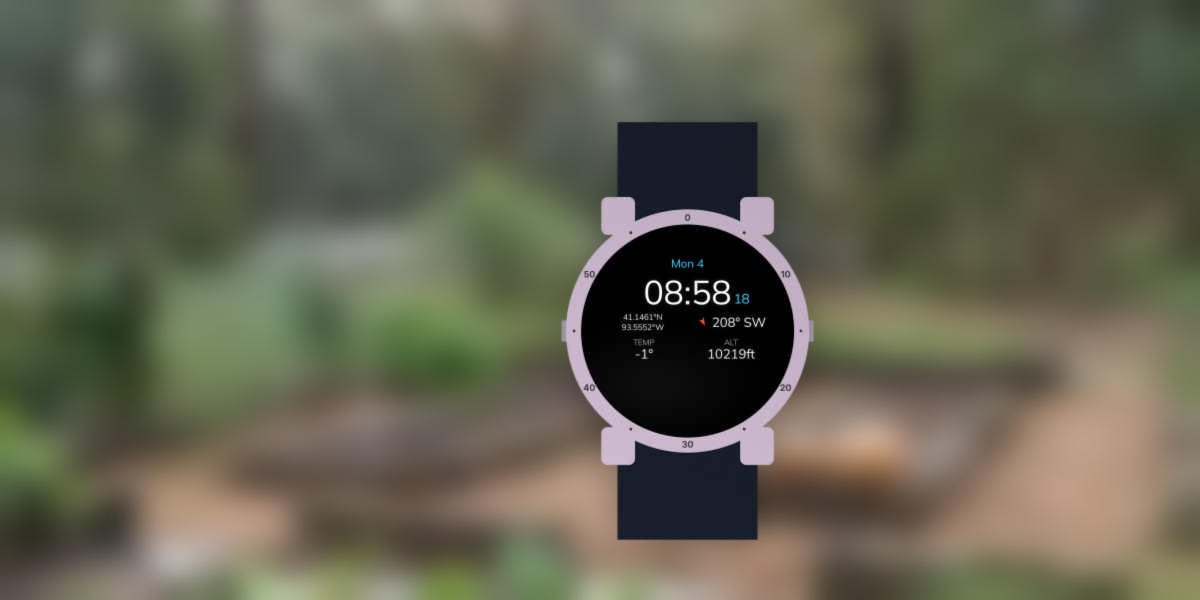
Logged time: 8,58,18
